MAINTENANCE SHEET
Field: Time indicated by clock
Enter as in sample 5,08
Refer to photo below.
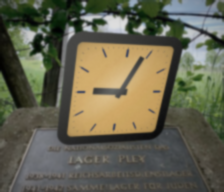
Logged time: 9,04
